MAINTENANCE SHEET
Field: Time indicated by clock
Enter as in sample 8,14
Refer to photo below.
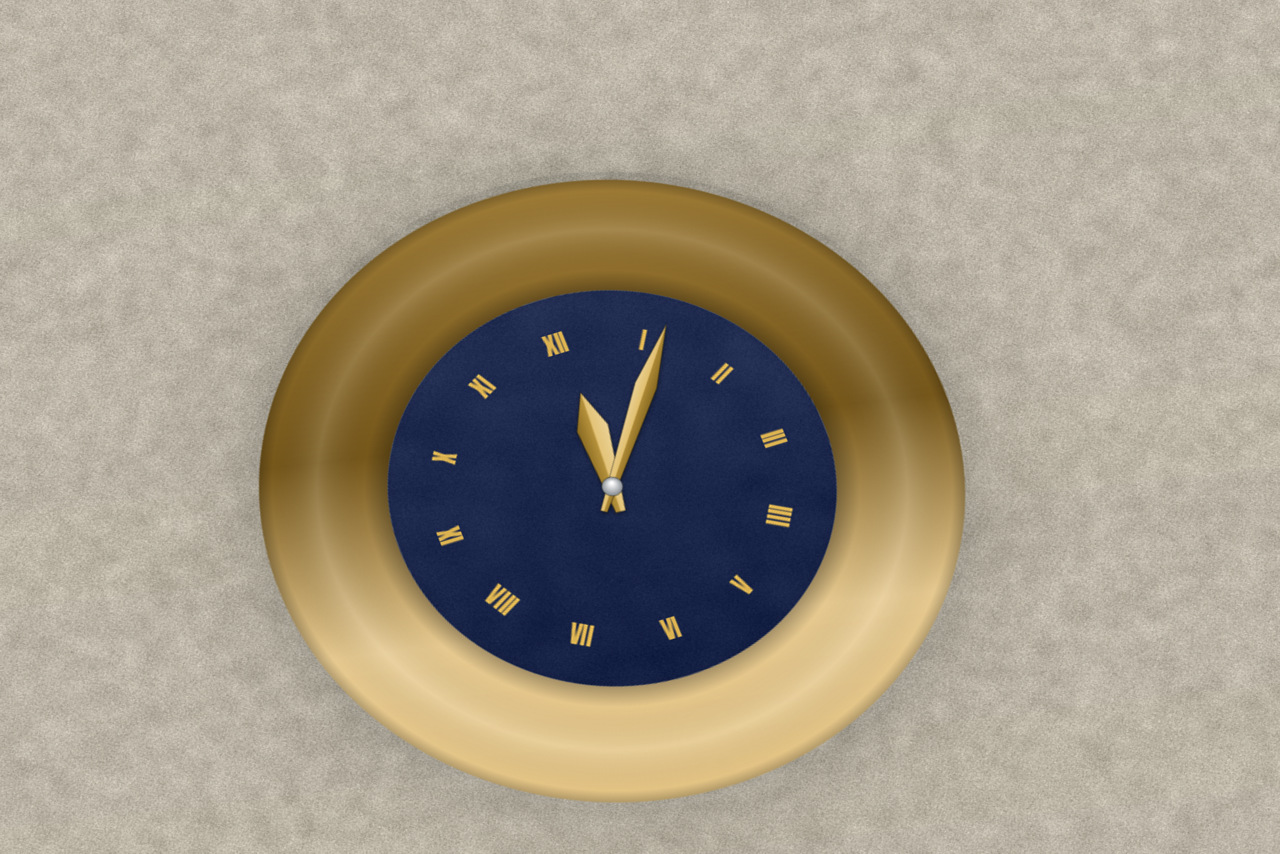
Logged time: 12,06
